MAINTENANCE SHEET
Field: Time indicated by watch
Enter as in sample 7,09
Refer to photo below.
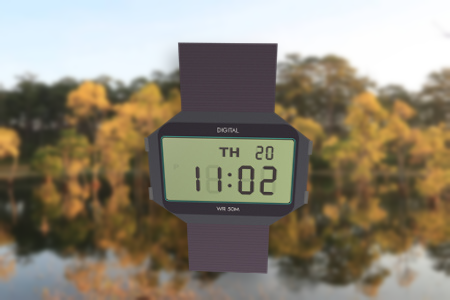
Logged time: 11,02
